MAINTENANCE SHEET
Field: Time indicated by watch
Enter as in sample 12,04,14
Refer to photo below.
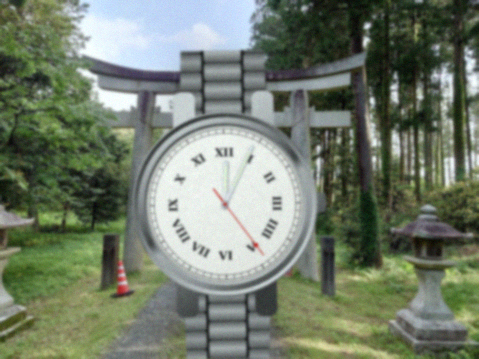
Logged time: 12,04,24
